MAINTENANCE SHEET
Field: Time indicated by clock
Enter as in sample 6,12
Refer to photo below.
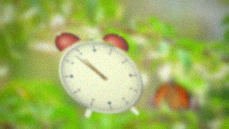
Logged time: 10,53
